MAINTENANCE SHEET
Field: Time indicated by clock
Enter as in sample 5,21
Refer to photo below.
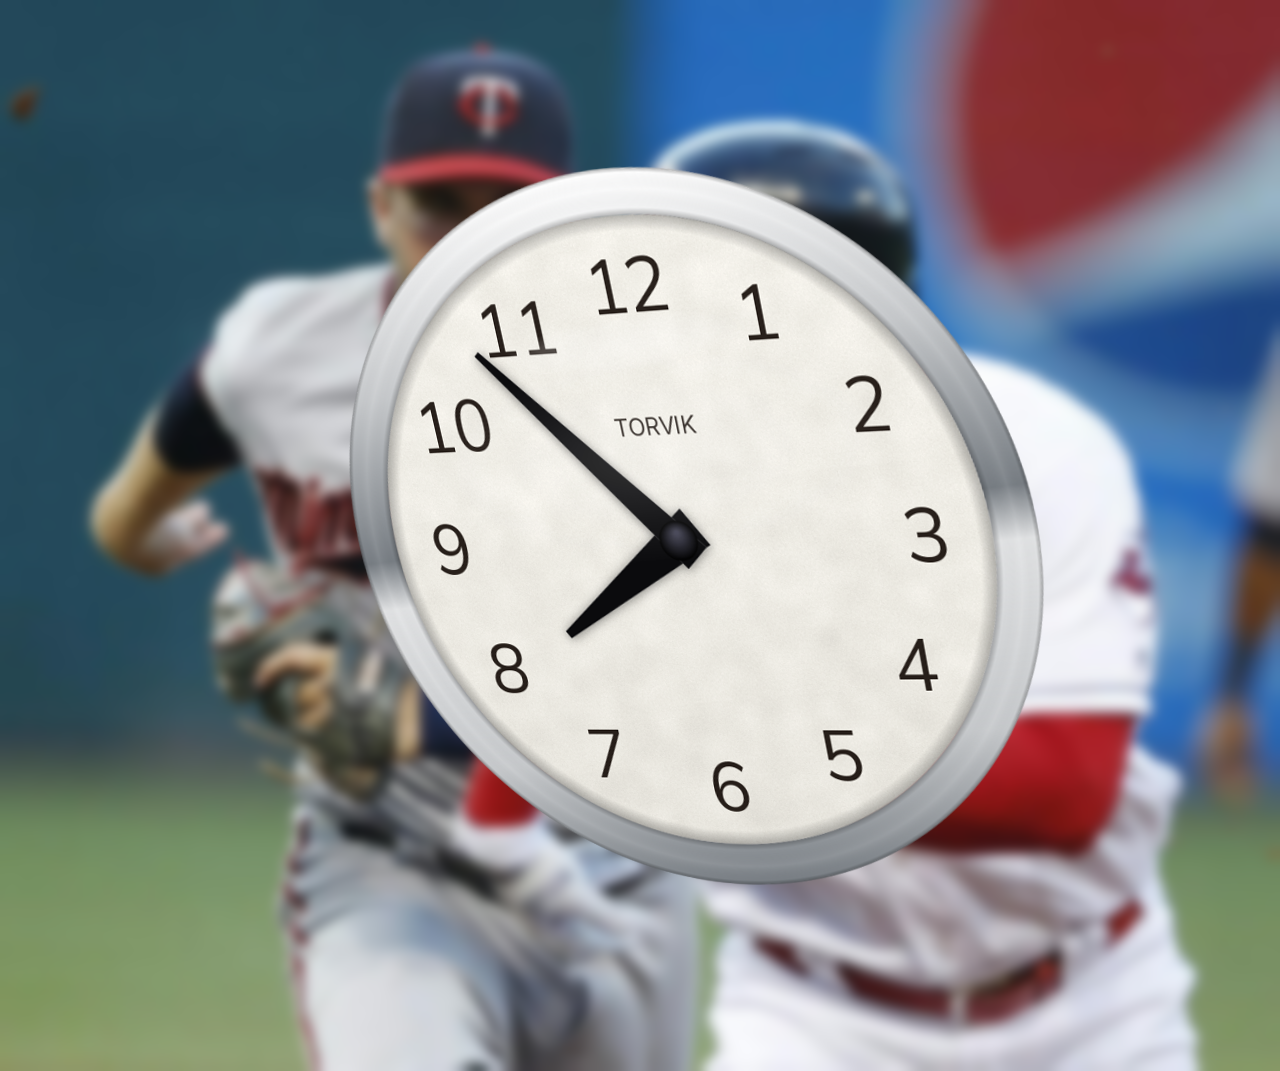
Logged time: 7,53
